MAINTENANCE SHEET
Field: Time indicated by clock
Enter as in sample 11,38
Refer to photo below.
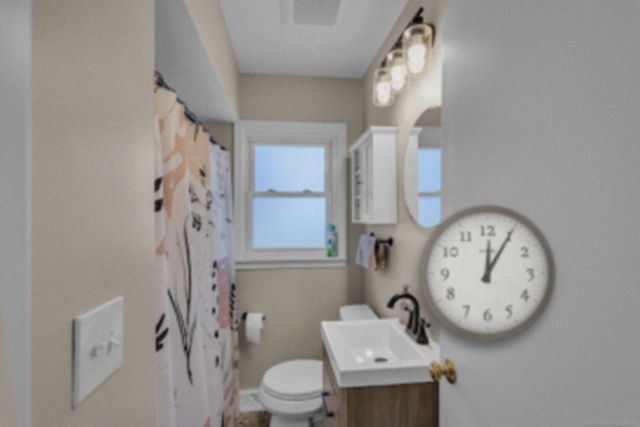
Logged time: 12,05
